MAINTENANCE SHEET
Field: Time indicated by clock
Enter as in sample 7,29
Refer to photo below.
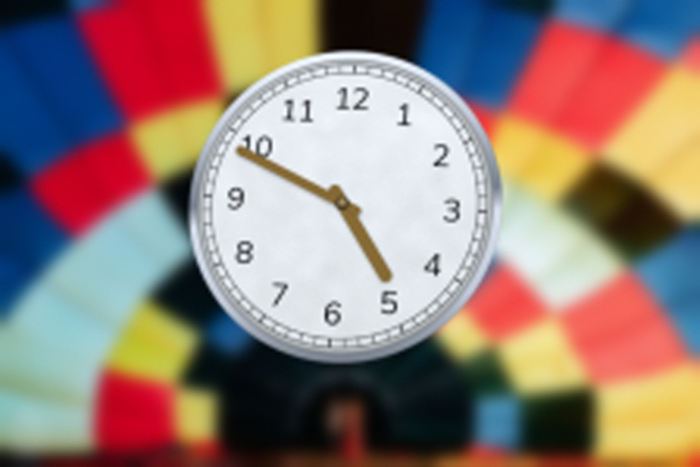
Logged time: 4,49
